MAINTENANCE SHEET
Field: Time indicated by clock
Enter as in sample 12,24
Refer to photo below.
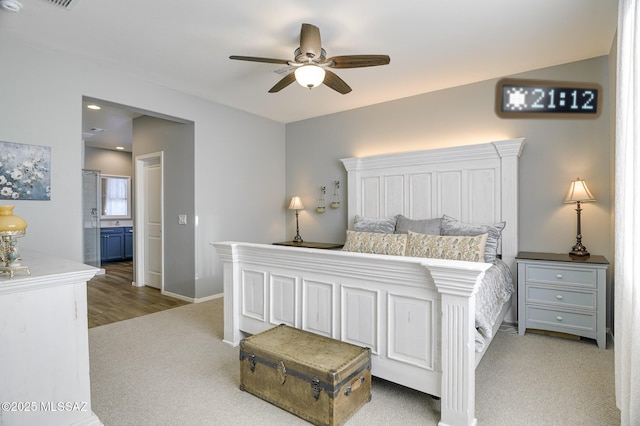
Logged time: 21,12
